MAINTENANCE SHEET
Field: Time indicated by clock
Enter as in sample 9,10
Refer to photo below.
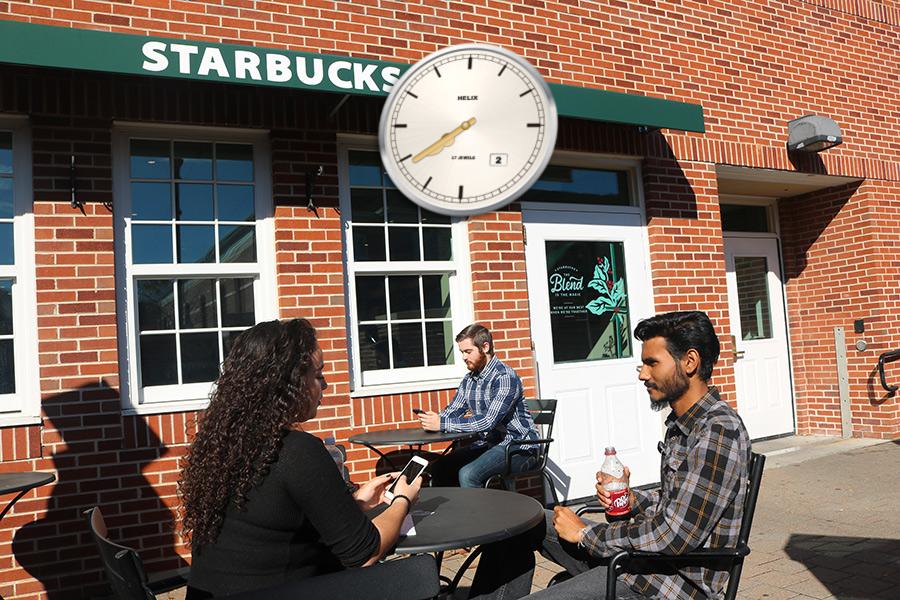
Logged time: 7,39
